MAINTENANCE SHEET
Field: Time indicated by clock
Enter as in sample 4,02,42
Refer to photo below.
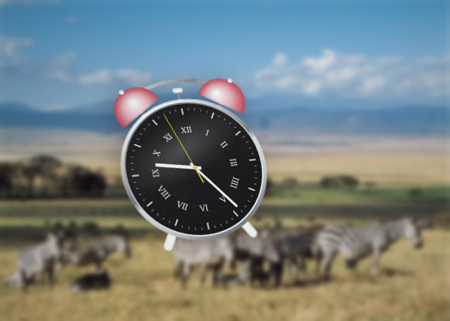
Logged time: 9,23,57
